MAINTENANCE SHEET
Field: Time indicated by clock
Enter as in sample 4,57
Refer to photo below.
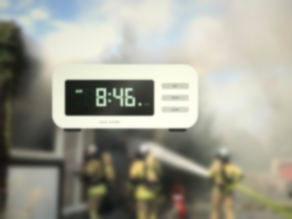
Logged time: 8,46
